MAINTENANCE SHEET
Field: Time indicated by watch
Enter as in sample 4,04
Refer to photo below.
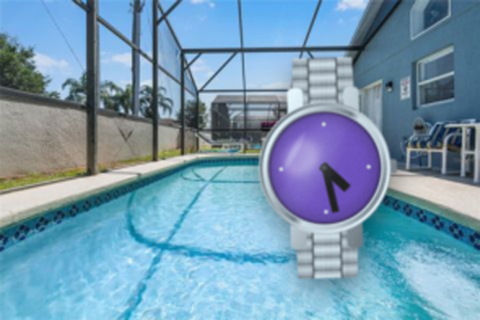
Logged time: 4,28
